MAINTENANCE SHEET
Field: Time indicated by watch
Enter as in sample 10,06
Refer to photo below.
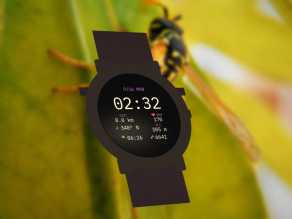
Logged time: 2,32
